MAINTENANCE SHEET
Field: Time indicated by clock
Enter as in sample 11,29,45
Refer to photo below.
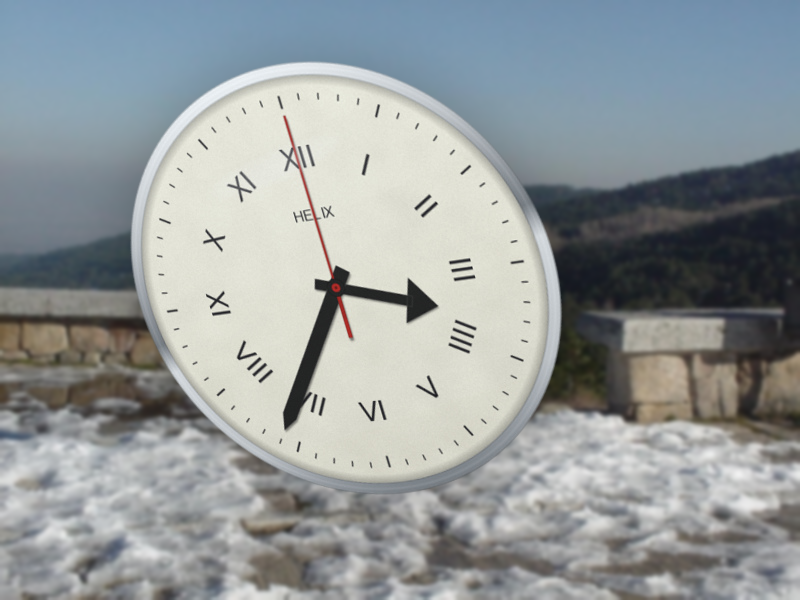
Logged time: 3,36,00
